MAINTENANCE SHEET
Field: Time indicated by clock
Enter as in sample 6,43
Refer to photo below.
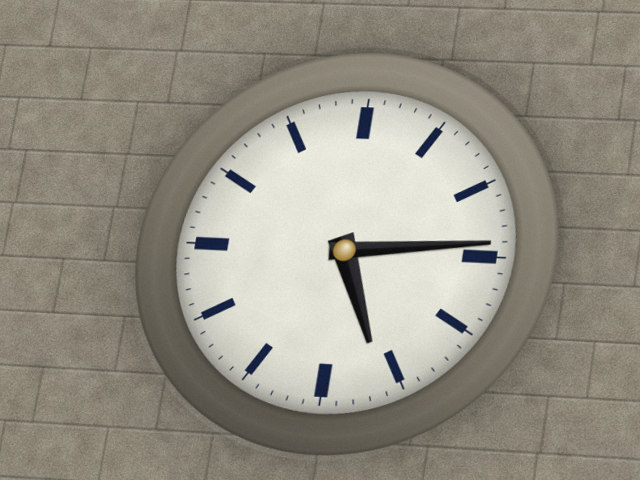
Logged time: 5,14
